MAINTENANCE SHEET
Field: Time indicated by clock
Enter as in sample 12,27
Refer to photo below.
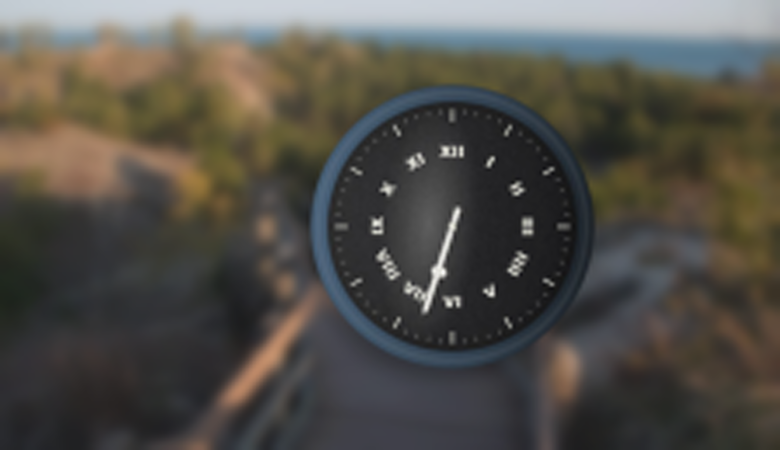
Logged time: 6,33
